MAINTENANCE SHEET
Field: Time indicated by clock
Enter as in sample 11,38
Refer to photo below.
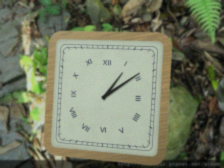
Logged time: 1,09
